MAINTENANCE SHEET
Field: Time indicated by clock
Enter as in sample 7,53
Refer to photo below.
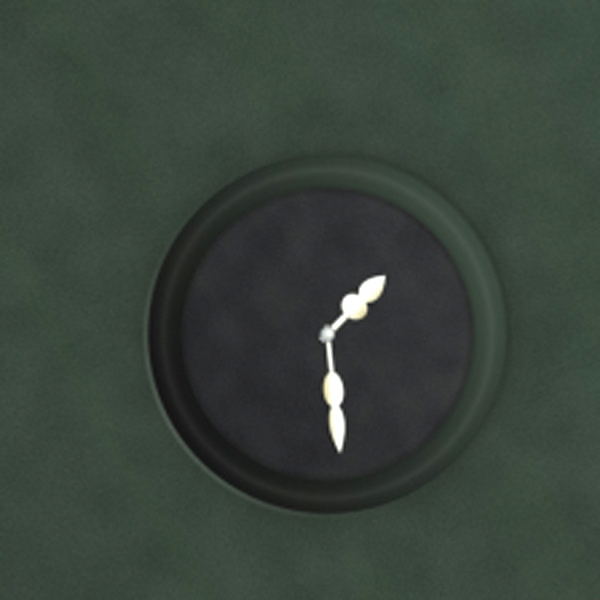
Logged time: 1,29
